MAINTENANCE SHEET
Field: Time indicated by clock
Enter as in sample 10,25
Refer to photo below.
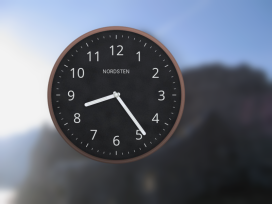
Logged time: 8,24
